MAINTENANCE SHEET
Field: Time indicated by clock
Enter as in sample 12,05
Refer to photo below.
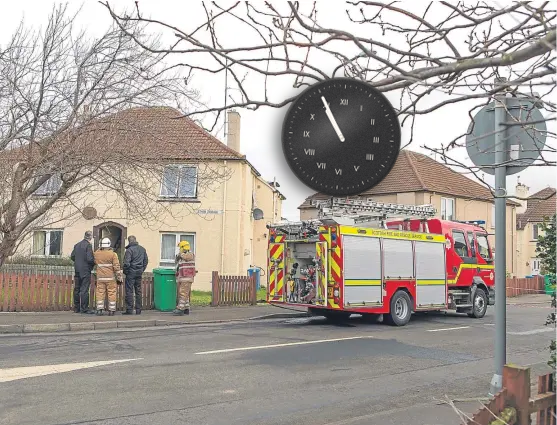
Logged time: 10,55
